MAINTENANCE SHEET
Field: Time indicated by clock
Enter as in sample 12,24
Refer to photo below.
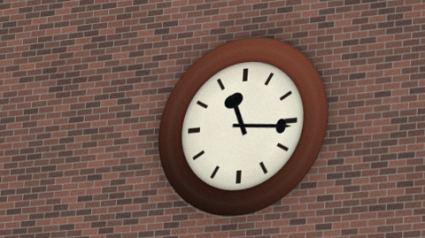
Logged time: 11,16
